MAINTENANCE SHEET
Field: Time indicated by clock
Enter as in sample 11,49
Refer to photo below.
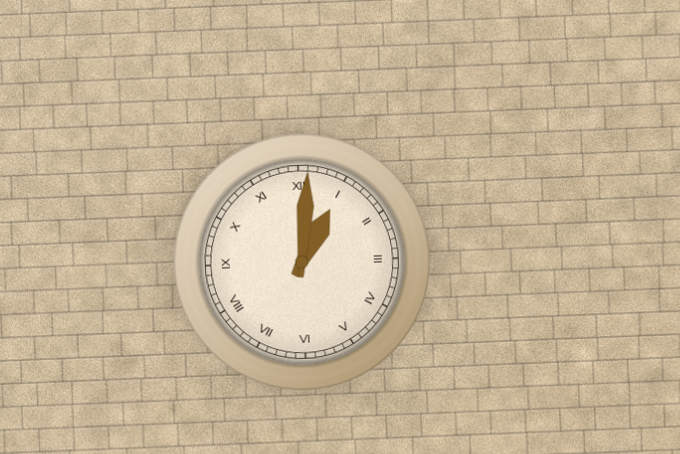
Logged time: 1,01
